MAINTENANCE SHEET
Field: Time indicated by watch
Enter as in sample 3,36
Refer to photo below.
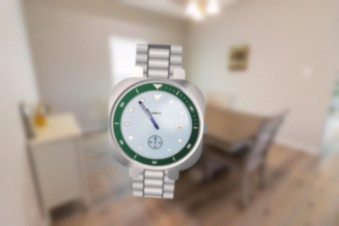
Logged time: 10,54
